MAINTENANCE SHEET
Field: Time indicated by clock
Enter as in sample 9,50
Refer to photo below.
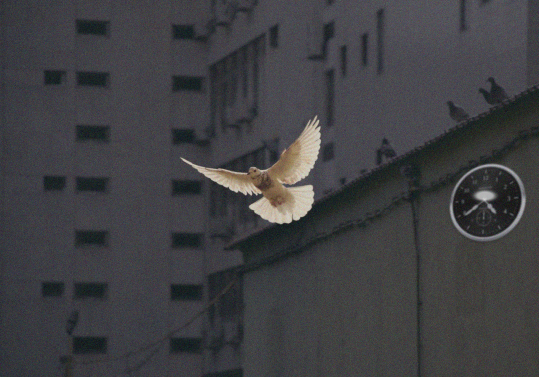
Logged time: 4,39
